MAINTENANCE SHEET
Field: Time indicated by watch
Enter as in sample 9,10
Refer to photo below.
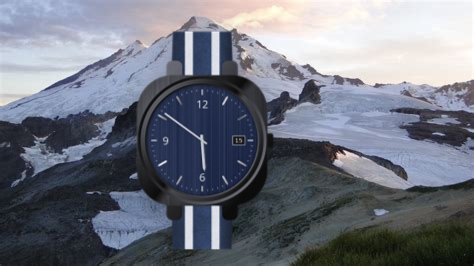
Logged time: 5,51
